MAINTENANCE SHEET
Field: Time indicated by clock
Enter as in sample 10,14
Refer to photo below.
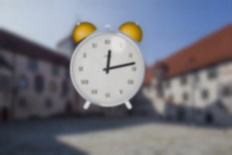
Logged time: 12,13
